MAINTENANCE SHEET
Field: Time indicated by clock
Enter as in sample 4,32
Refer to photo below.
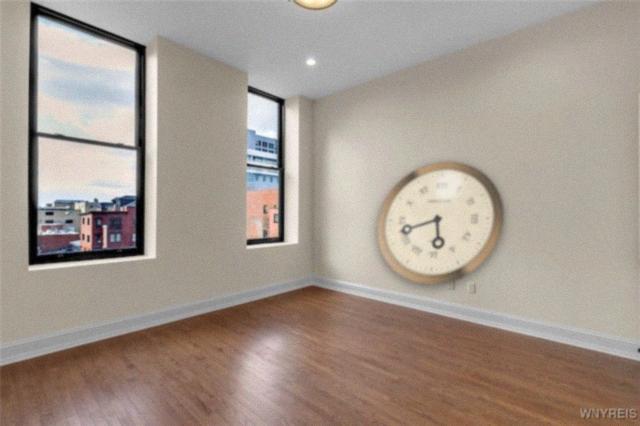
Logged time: 5,42
